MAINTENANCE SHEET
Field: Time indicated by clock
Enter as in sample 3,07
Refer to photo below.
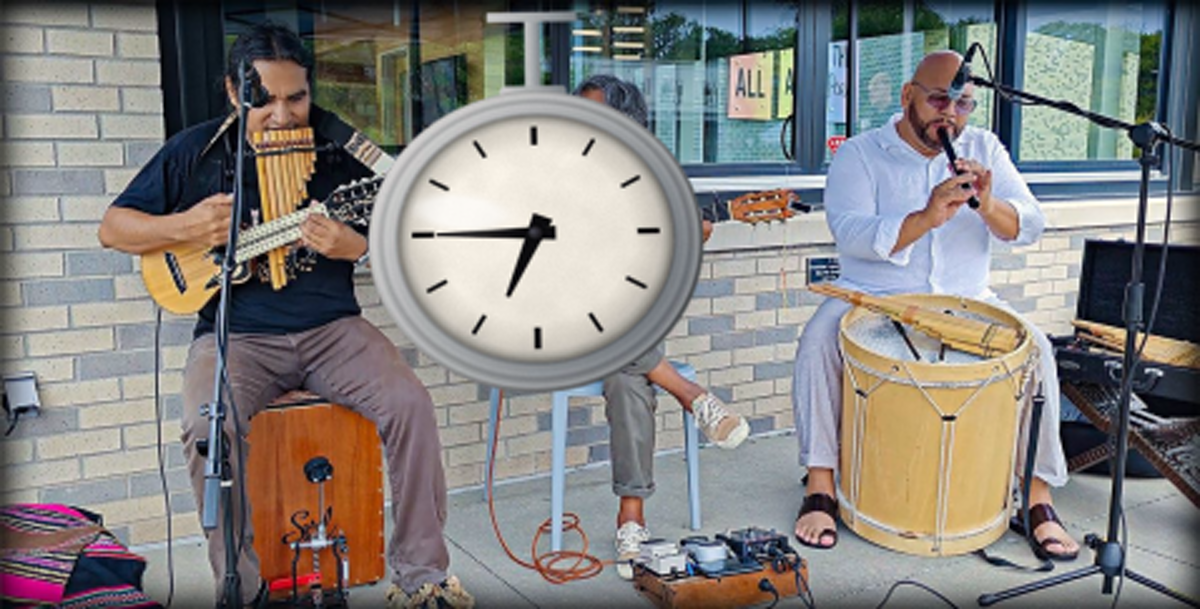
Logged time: 6,45
